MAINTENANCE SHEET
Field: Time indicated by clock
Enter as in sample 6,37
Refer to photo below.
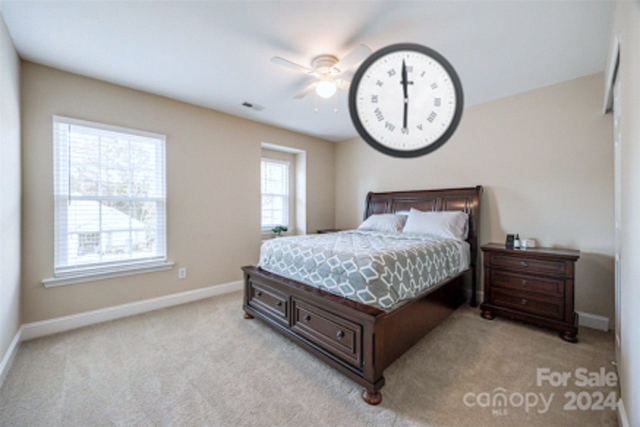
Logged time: 5,59
